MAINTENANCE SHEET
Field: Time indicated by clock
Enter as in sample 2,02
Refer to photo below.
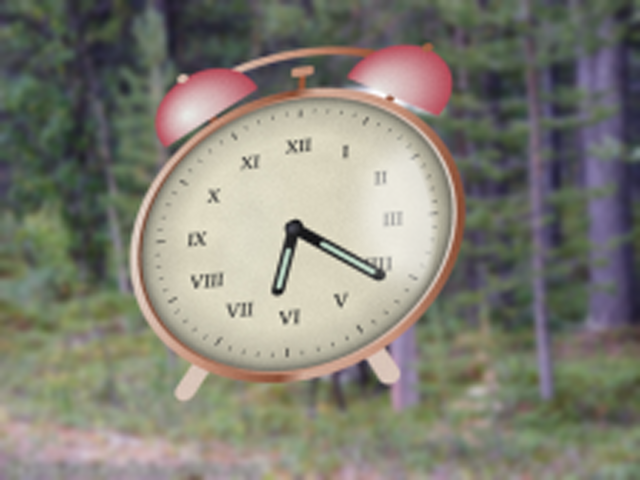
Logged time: 6,21
